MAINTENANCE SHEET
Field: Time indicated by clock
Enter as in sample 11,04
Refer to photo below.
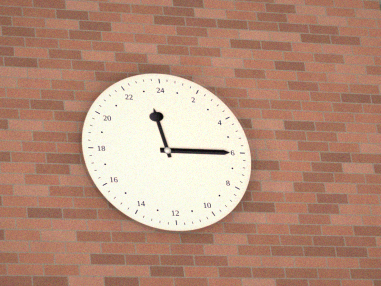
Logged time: 23,15
